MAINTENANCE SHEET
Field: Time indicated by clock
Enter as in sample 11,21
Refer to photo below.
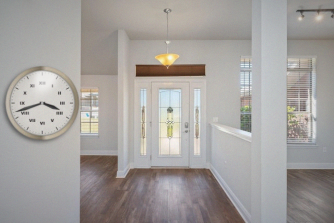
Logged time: 3,42
